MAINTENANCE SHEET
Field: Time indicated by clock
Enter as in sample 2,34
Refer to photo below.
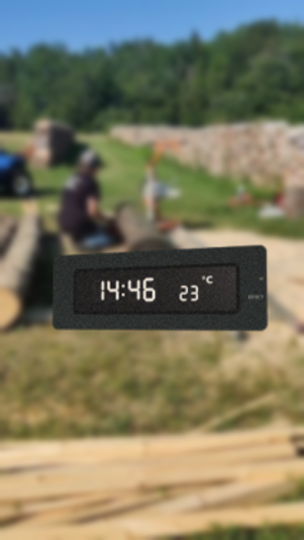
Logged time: 14,46
